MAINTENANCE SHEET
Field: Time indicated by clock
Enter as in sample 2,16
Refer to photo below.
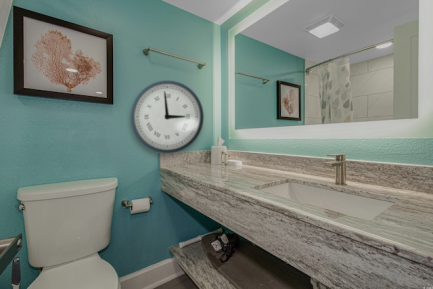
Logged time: 2,59
